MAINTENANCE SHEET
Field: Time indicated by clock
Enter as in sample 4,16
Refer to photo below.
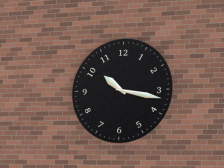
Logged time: 10,17
